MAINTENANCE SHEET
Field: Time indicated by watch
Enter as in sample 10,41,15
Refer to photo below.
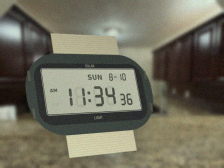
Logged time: 11,34,36
